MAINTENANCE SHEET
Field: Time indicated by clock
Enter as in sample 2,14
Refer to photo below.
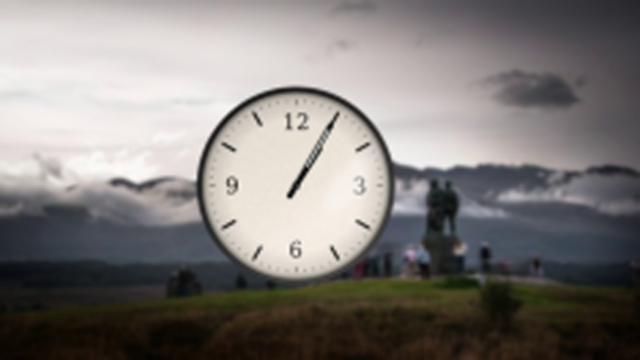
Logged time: 1,05
